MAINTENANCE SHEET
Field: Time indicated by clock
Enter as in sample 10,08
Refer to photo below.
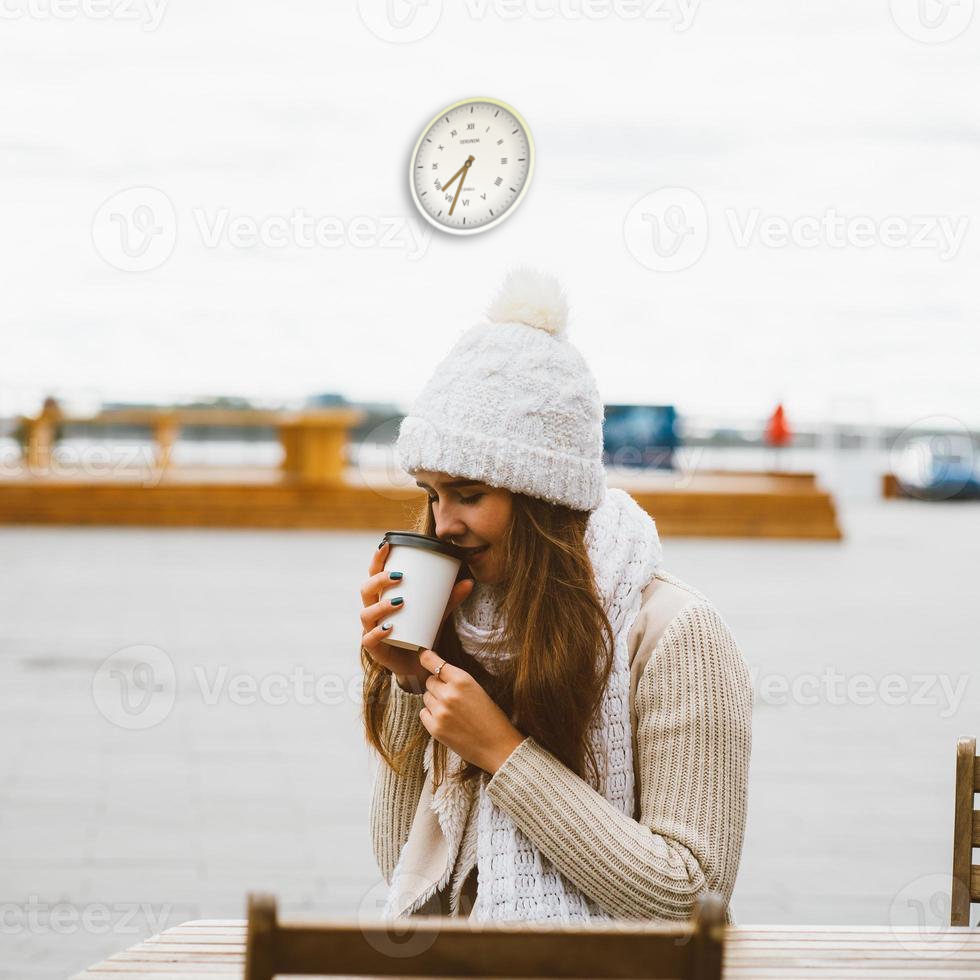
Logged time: 7,33
